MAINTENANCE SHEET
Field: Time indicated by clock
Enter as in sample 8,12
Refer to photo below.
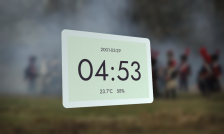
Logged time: 4,53
